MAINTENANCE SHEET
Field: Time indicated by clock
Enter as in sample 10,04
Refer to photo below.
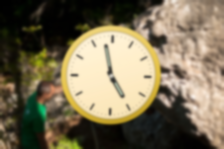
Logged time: 4,58
